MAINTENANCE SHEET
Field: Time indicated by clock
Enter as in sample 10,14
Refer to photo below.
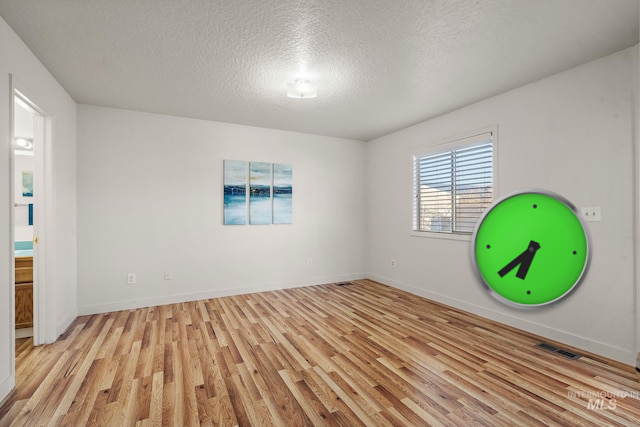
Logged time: 6,38
